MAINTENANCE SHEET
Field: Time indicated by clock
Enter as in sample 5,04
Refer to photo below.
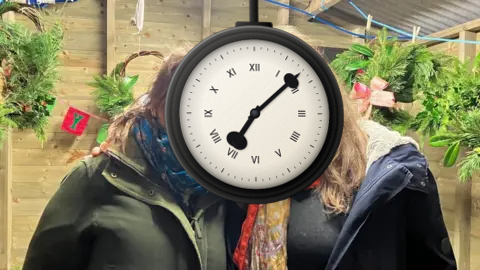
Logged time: 7,08
